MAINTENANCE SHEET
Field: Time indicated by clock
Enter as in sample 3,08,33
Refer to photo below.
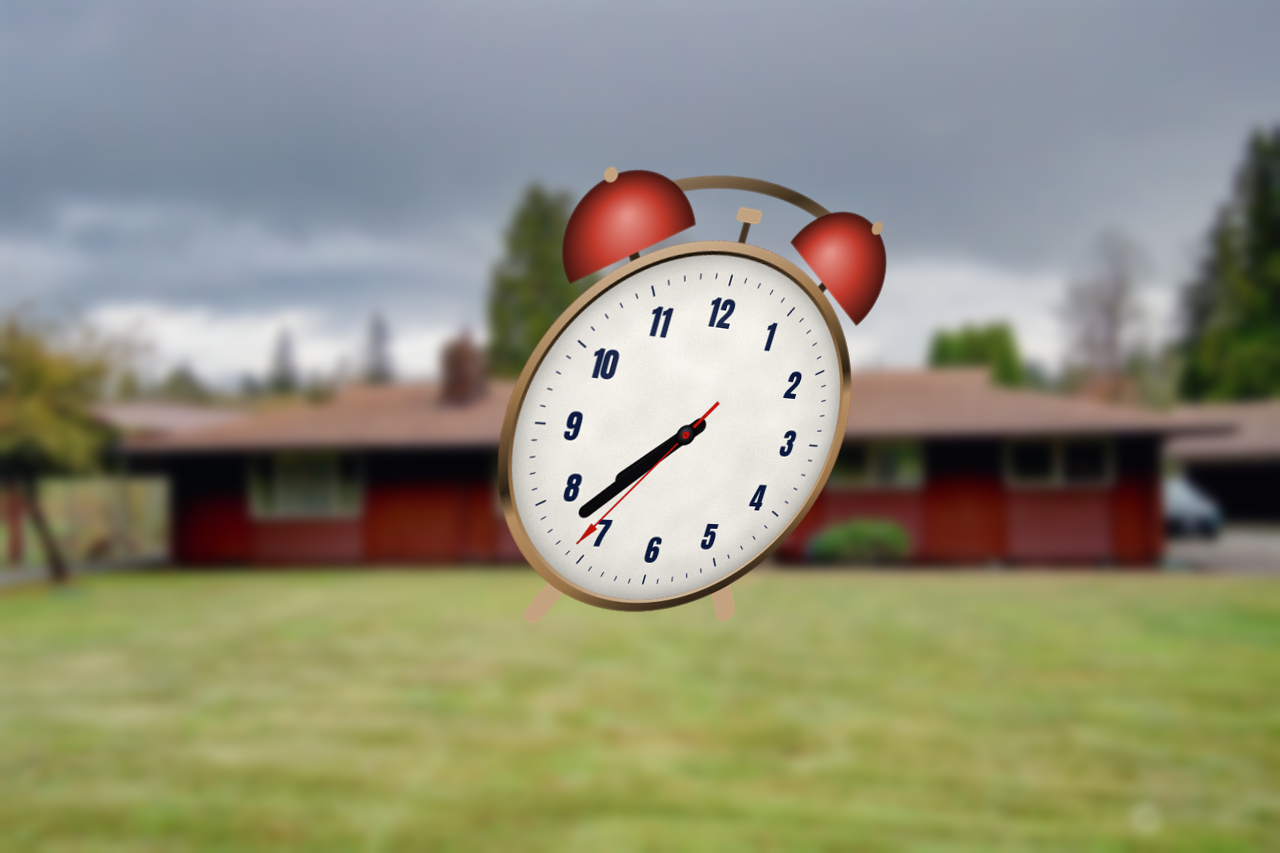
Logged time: 7,37,36
